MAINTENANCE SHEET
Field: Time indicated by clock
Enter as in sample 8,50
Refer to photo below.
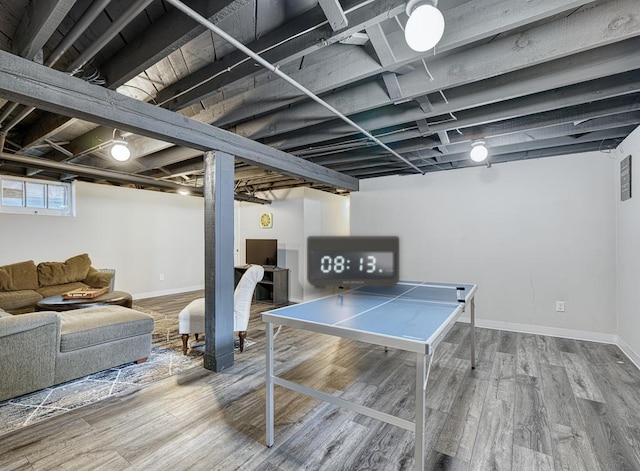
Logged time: 8,13
